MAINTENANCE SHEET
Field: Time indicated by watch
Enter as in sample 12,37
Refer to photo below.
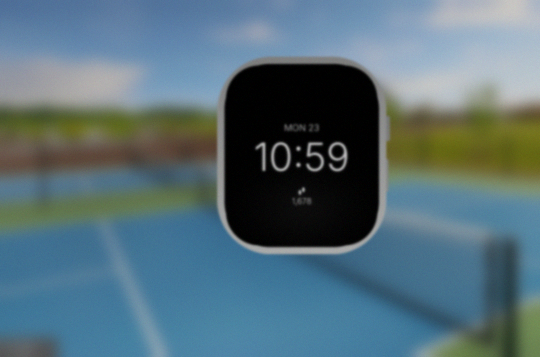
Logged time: 10,59
